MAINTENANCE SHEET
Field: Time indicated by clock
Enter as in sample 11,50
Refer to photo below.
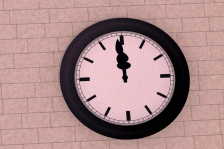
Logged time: 11,59
